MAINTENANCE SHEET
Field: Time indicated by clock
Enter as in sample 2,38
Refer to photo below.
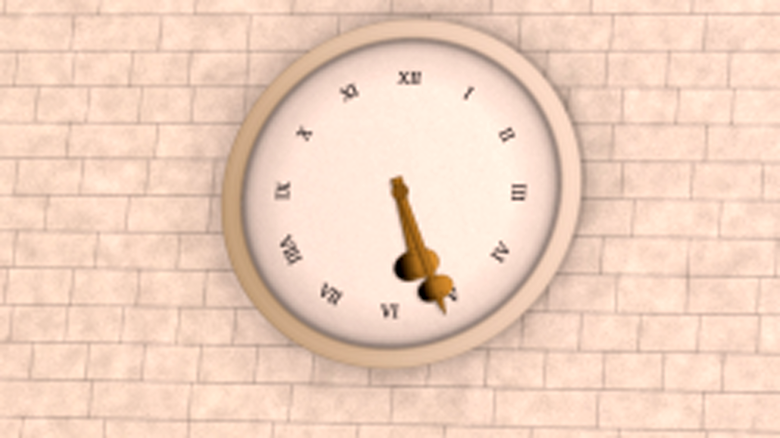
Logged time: 5,26
